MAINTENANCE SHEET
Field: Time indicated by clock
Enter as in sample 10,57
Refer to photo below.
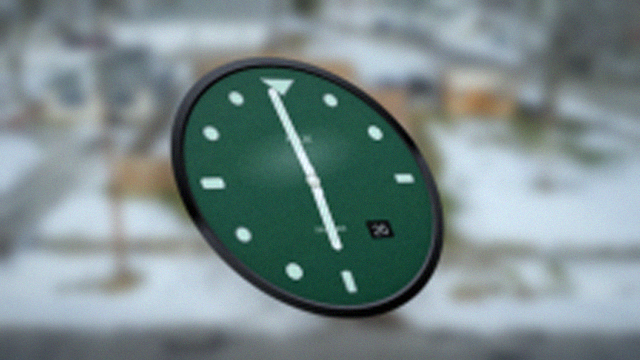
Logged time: 5,59
